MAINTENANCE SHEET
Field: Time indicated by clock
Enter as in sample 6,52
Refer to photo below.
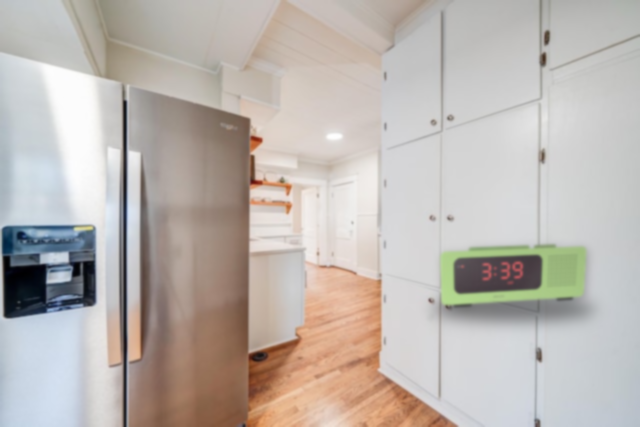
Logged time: 3,39
